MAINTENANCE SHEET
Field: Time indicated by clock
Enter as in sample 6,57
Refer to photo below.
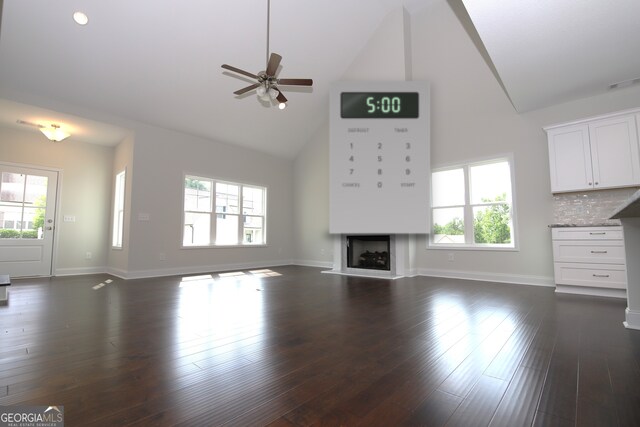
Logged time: 5,00
